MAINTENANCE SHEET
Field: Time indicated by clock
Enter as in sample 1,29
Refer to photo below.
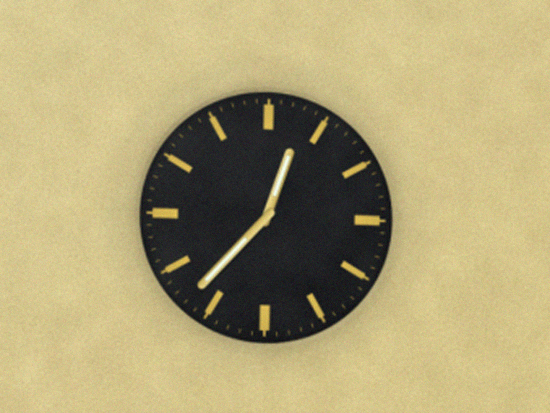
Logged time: 12,37
